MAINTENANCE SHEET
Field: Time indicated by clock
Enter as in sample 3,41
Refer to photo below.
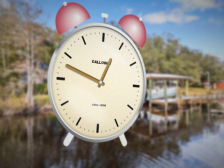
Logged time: 12,48
